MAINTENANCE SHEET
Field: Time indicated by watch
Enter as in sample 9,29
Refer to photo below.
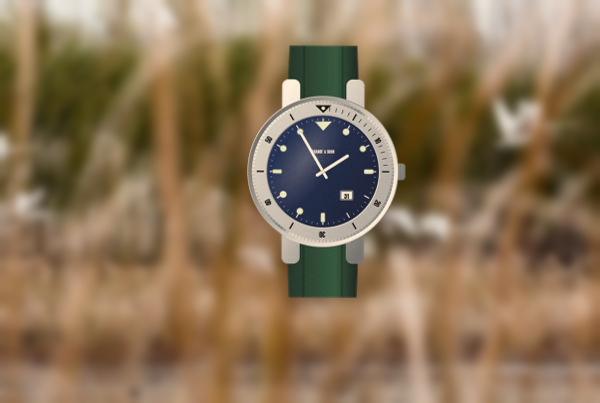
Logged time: 1,55
